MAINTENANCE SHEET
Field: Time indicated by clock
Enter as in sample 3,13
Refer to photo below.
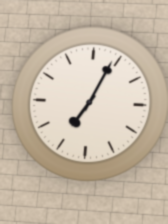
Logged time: 7,04
